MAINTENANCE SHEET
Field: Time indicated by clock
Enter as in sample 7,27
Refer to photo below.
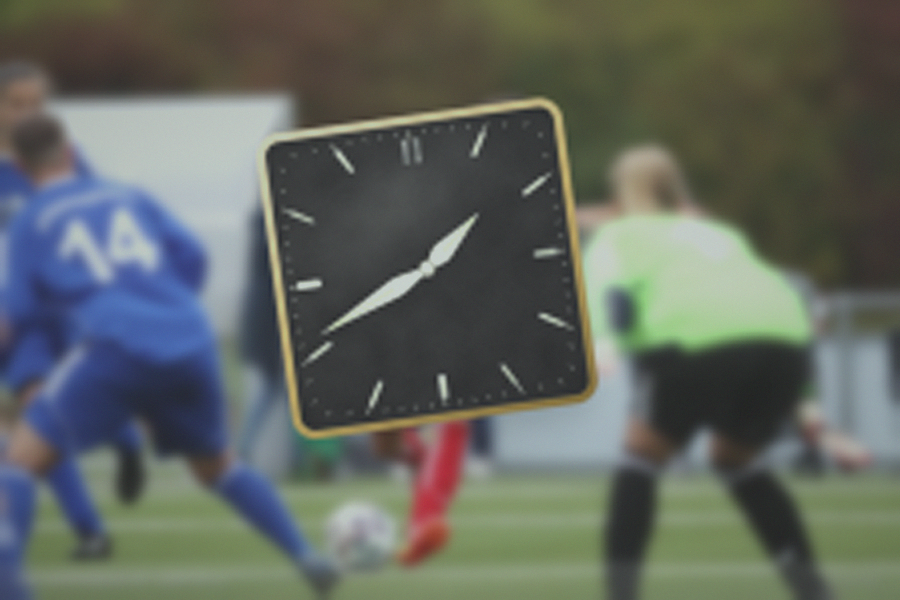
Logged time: 1,41
